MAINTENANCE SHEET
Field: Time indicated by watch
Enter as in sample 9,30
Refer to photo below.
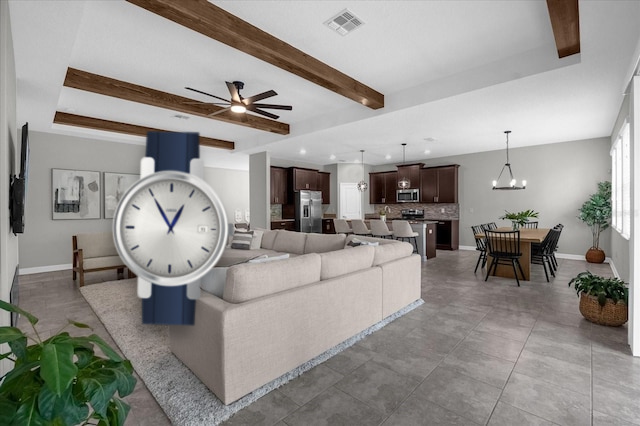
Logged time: 12,55
